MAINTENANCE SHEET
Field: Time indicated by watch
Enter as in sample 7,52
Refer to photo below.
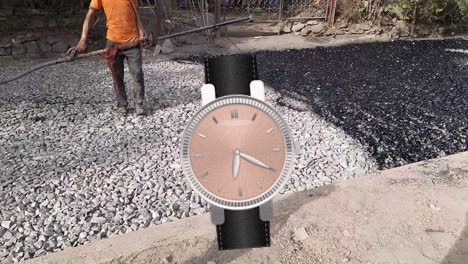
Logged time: 6,20
